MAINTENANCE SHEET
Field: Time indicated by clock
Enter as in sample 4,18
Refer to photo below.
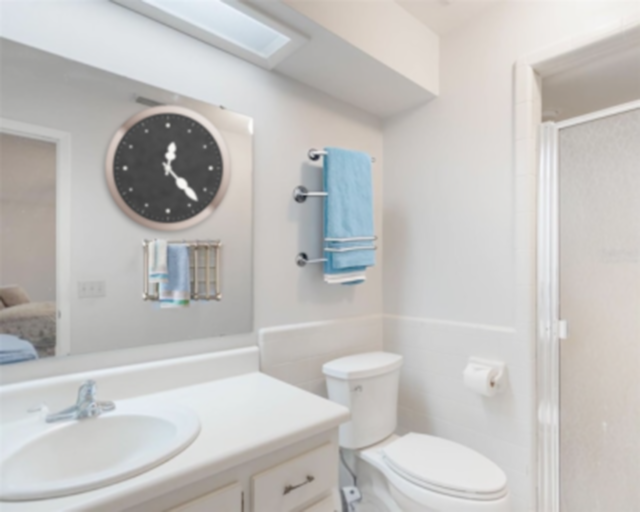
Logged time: 12,23
